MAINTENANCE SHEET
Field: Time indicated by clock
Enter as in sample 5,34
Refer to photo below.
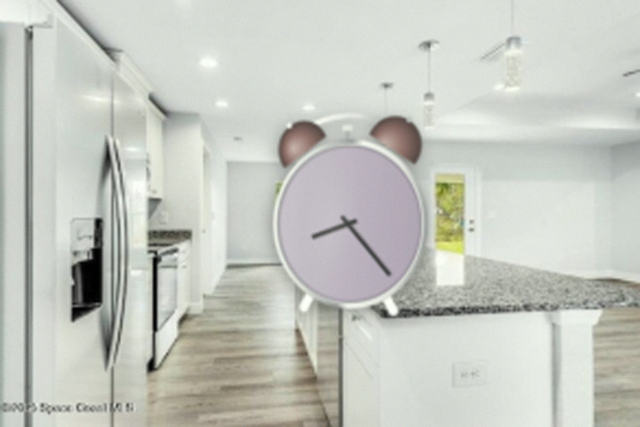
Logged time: 8,23
